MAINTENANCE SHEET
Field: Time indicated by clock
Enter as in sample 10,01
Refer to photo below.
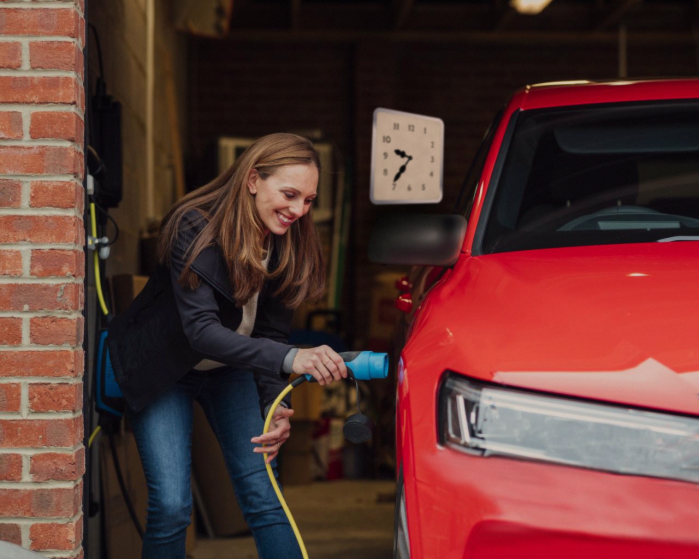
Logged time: 9,36
